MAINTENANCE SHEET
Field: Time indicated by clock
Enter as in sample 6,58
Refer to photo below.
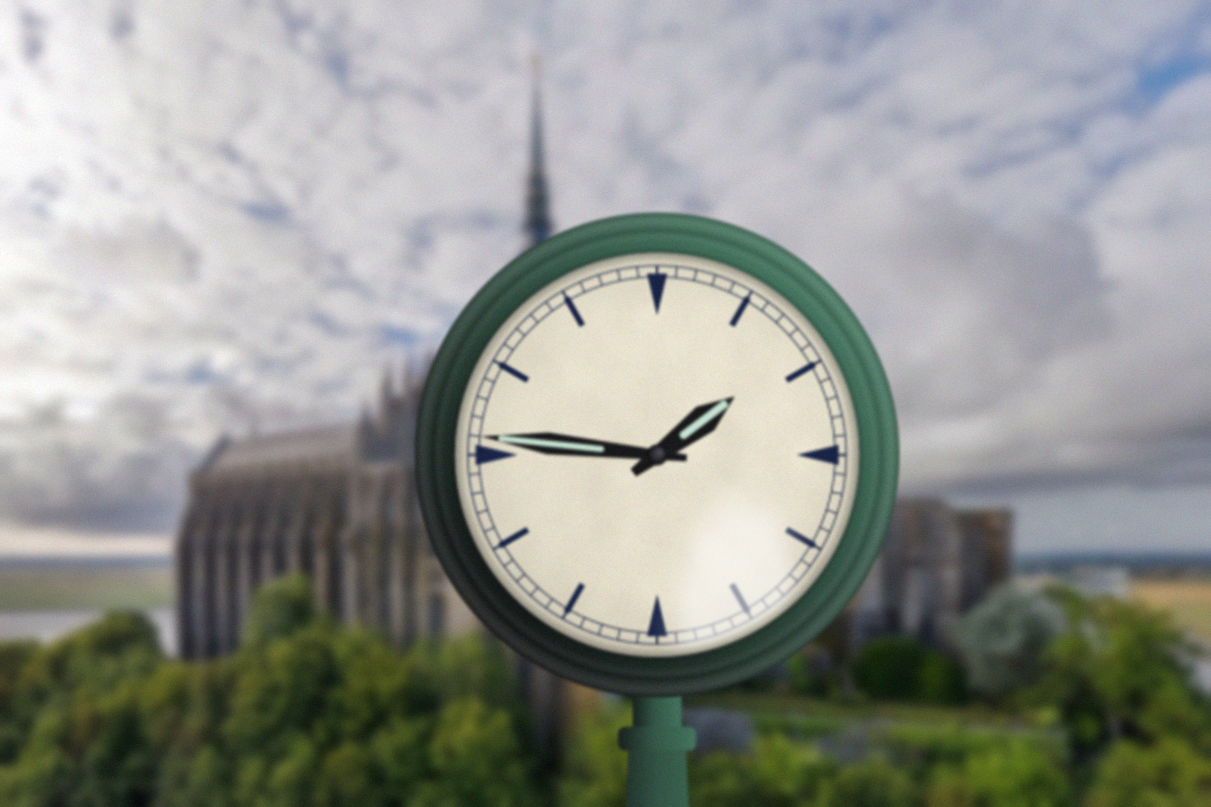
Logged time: 1,46
